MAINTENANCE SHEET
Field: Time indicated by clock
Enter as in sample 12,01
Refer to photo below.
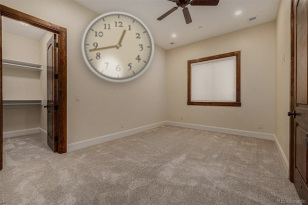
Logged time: 12,43
